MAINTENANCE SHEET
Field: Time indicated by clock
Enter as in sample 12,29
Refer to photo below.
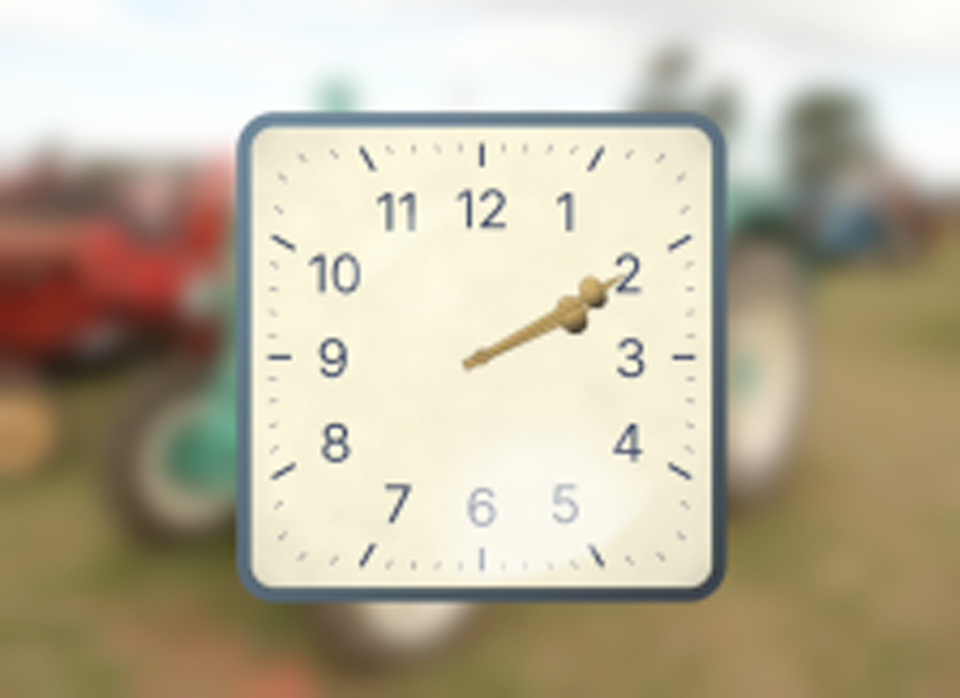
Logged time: 2,10
